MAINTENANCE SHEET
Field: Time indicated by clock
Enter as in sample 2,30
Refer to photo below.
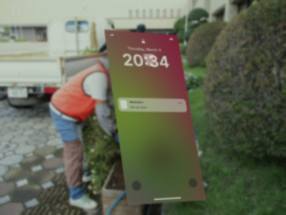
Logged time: 20,34
